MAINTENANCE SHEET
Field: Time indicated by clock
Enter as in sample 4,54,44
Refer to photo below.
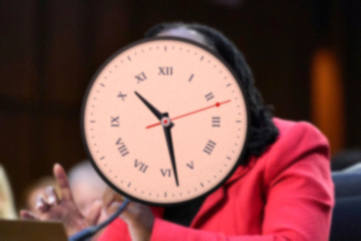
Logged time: 10,28,12
